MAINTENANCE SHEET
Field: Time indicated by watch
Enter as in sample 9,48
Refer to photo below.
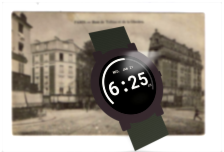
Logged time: 6,25
